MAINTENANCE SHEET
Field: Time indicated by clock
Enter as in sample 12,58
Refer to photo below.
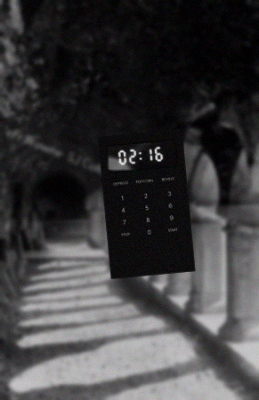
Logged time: 2,16
